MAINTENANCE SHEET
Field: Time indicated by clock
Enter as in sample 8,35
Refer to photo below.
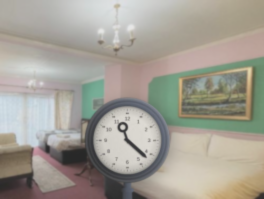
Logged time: 11,22
